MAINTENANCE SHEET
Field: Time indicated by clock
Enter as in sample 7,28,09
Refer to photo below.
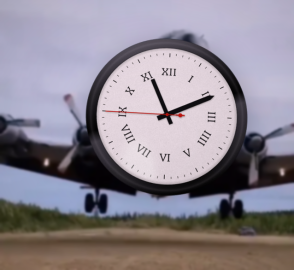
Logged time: 11,10,45
